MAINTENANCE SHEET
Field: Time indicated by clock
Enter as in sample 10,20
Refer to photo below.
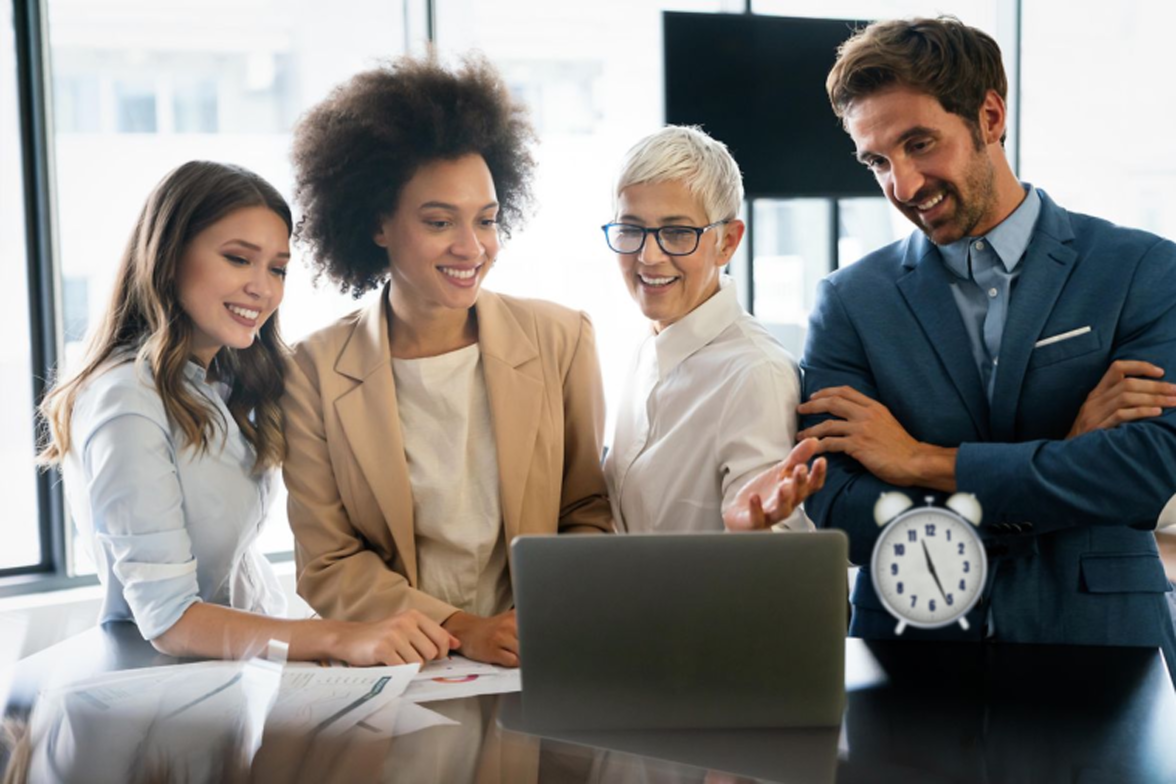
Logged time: 11,26
